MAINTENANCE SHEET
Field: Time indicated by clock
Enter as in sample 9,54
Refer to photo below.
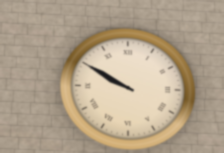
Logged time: 9,50
